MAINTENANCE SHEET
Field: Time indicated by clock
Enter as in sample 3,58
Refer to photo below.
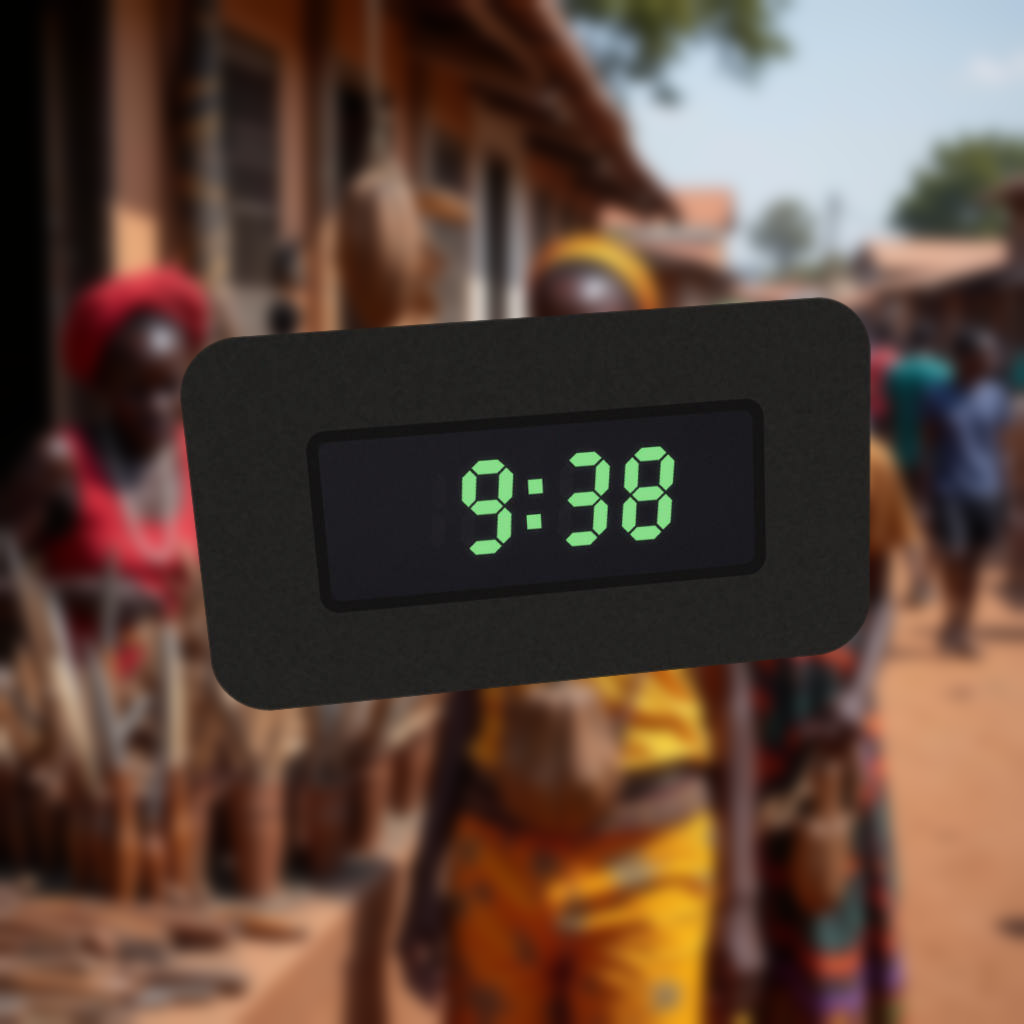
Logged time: 9,38
